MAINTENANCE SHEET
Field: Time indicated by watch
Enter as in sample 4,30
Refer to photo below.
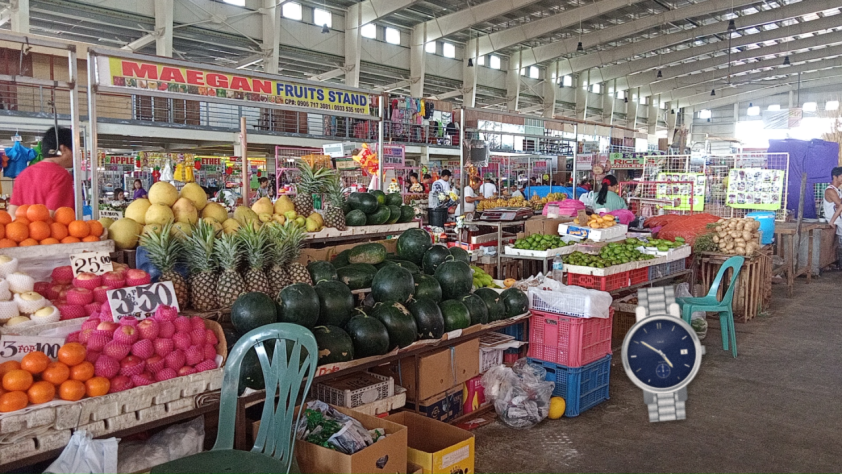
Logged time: 4,51
